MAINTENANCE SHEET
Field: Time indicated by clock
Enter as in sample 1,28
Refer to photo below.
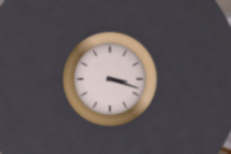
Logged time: 3,18
